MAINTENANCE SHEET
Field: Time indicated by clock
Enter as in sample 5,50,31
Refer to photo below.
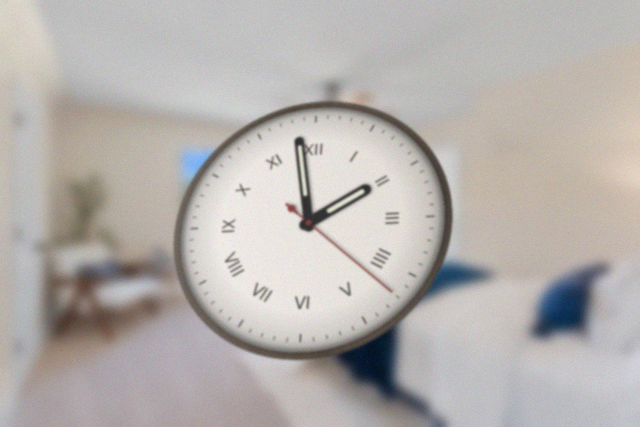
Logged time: 1,58,22
